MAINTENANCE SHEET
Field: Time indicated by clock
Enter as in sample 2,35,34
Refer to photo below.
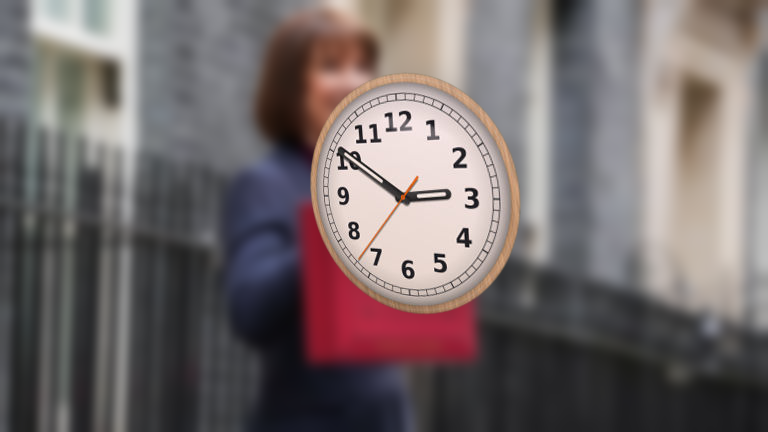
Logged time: 2,50,37
